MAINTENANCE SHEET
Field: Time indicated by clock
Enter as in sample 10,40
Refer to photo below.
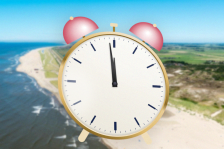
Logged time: 11,59
